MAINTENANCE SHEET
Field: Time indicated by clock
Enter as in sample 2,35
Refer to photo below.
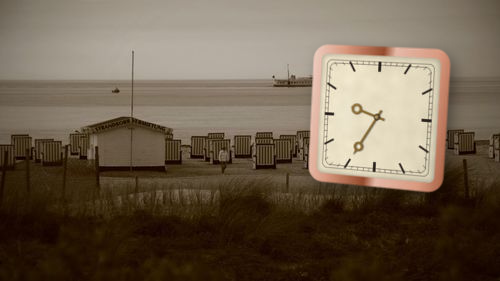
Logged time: 9,35
